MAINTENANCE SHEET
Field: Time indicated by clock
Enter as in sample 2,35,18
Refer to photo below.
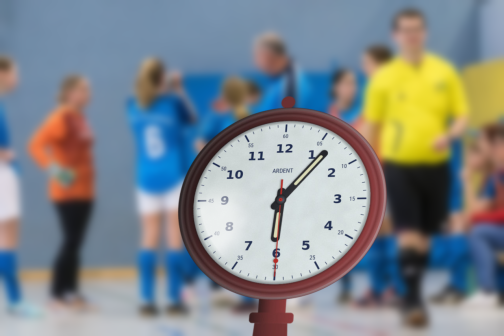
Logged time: 6,06,30
